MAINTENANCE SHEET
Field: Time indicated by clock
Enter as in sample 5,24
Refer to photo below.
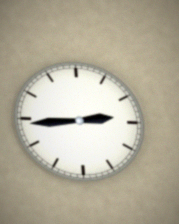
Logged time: 2,44
